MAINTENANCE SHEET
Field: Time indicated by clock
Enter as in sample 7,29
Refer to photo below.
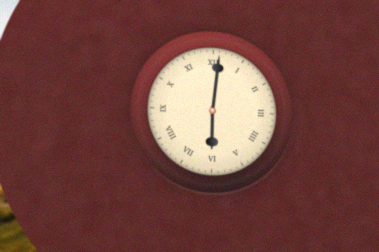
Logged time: 6,01
